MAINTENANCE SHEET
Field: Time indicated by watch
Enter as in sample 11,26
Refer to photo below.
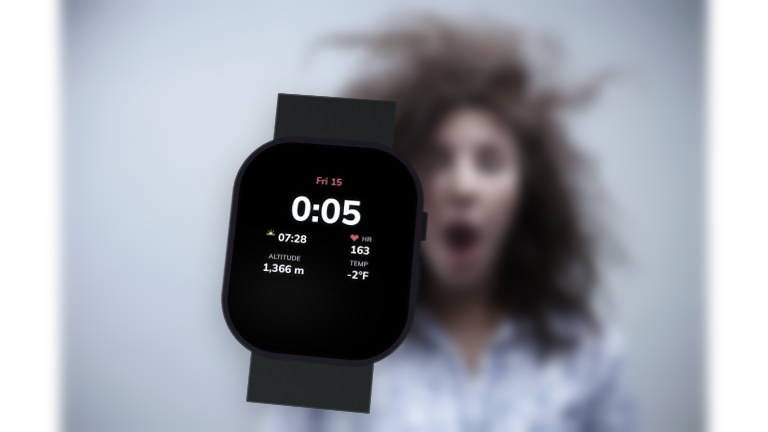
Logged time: 0,05
